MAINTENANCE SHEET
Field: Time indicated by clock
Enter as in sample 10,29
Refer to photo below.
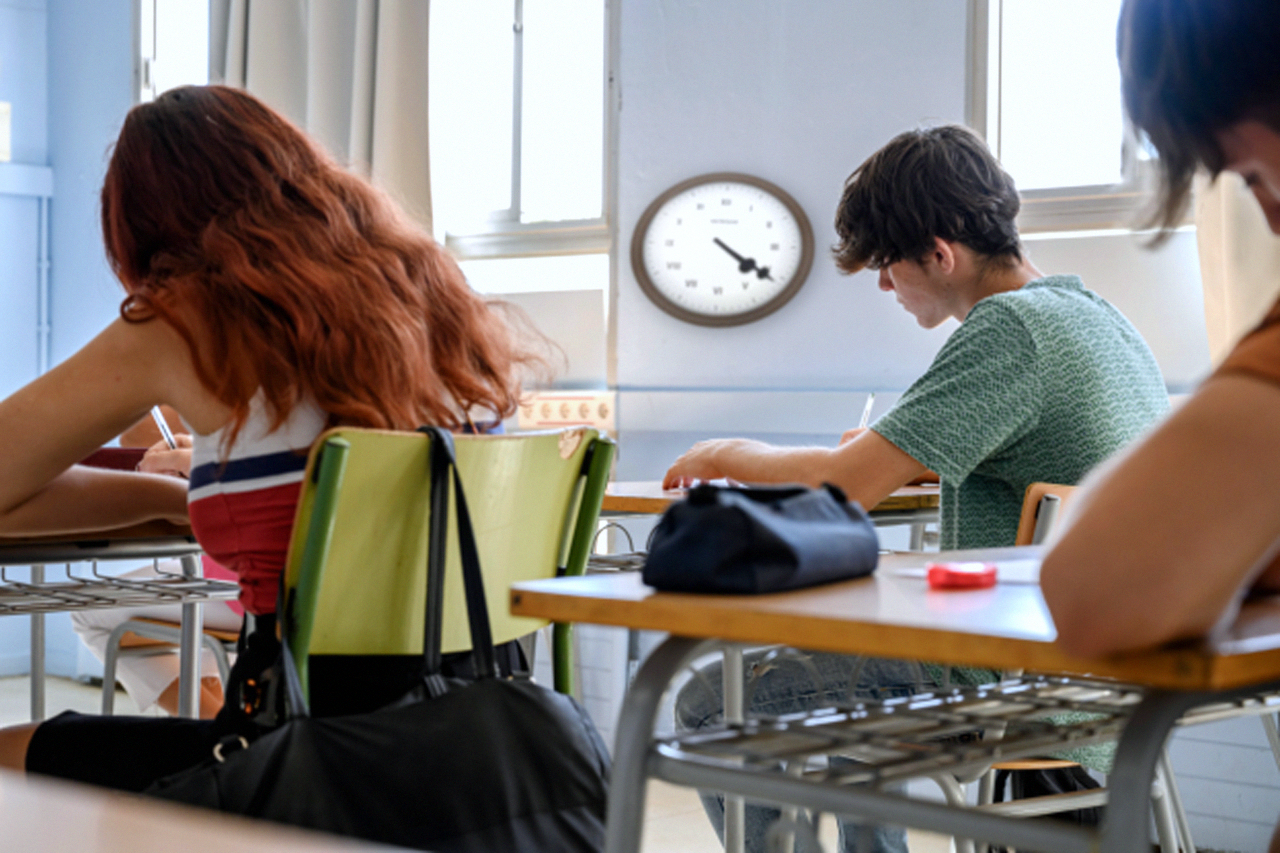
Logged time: 4,21
